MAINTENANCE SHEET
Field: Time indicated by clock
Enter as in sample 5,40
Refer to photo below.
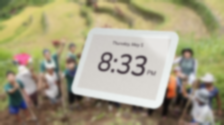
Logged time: 8,33
